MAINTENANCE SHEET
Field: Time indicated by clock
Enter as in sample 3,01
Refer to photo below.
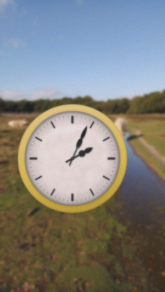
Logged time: 2,04
